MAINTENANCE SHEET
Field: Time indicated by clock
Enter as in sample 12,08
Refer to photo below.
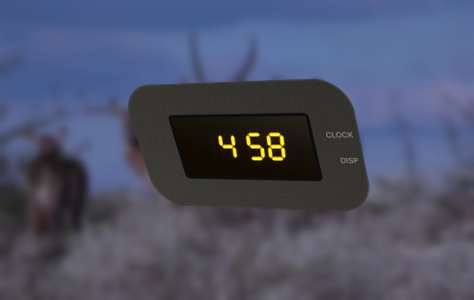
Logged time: 4,58
